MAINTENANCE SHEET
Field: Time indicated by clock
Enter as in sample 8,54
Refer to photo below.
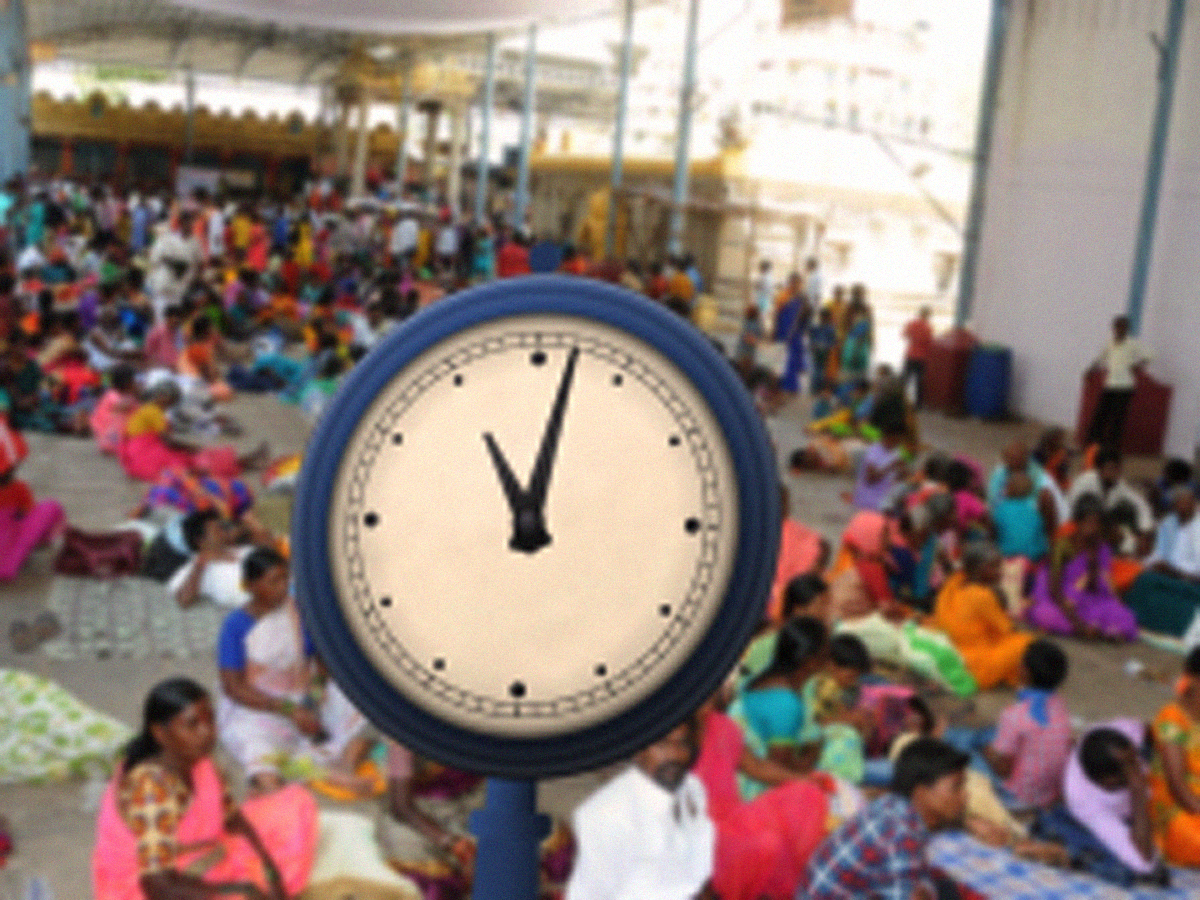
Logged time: 11,02
